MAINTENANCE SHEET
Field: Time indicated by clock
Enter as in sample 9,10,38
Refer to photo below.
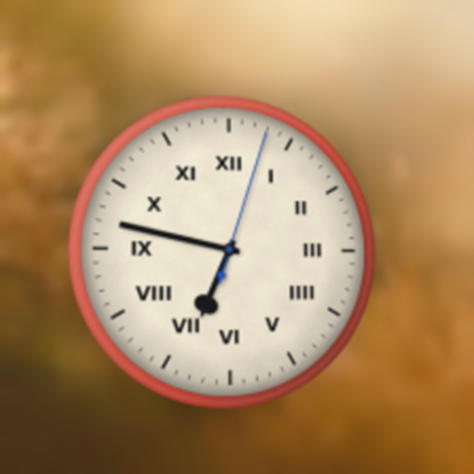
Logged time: 6,47,03
